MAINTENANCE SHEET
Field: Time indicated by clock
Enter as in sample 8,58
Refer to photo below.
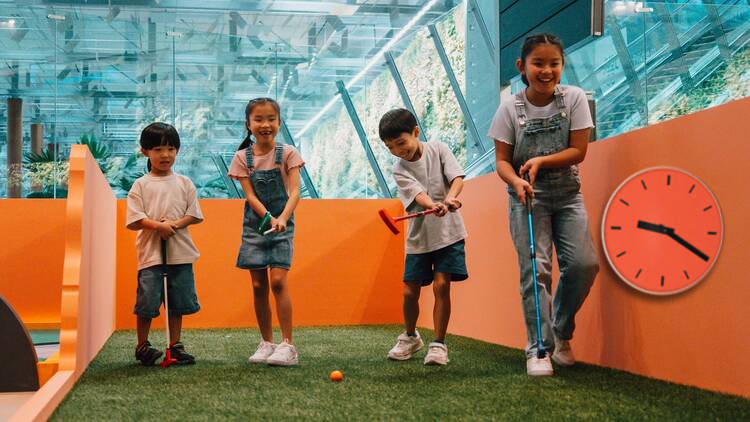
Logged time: 9,20
